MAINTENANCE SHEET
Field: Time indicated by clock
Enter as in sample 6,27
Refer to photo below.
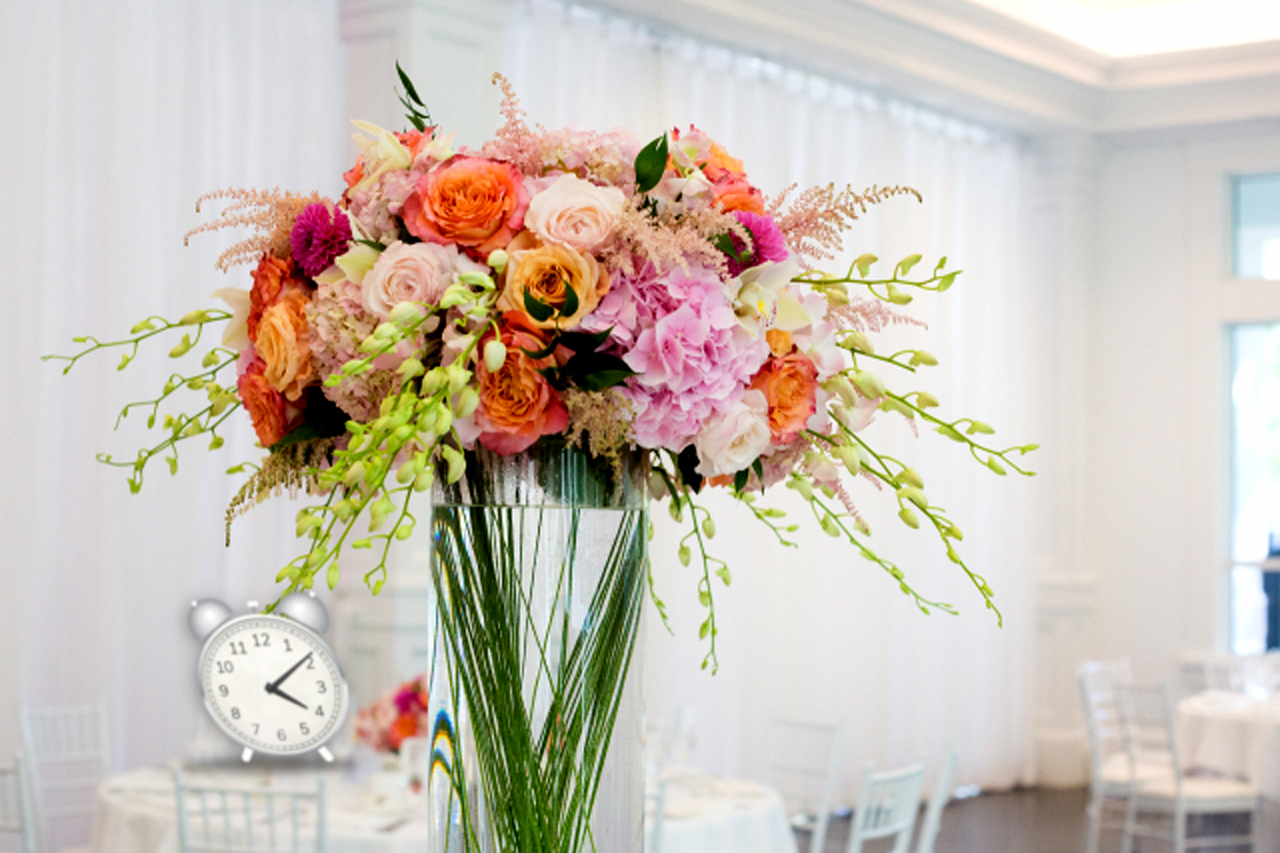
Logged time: 4,09
